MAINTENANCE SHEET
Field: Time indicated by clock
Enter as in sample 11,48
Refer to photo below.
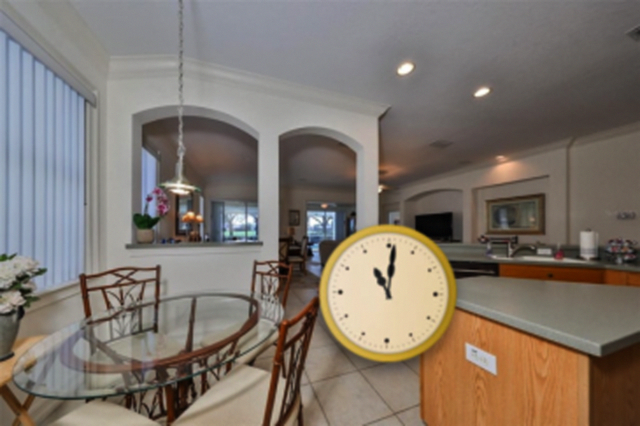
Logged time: 11,01
